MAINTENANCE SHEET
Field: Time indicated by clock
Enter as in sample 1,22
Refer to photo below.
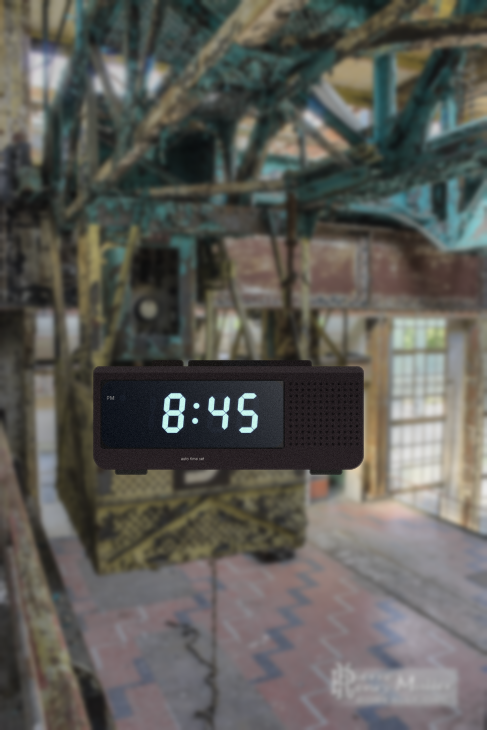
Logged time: 8,45
